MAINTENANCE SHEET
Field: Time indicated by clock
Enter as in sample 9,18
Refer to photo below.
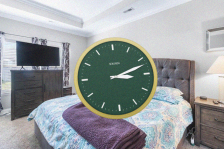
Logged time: 3,12
